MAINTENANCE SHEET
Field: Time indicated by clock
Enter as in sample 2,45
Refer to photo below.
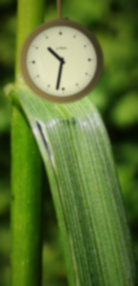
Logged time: 10,32
